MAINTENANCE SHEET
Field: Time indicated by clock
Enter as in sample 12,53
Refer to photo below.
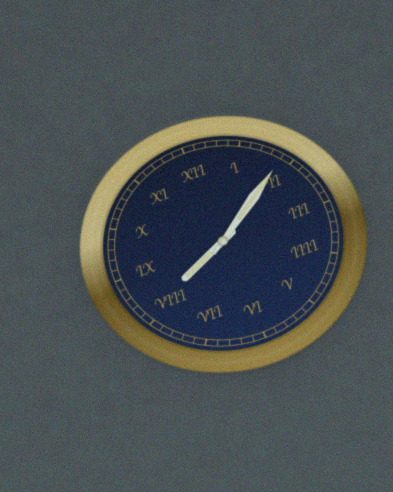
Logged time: 8,09
